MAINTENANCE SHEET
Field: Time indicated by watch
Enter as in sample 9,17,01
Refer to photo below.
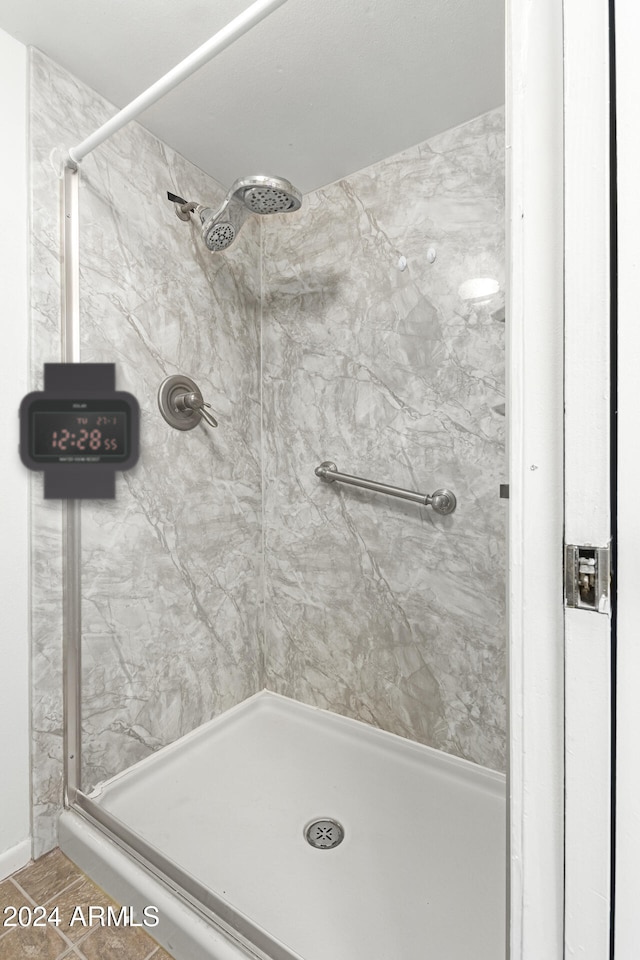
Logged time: 12,28,55
